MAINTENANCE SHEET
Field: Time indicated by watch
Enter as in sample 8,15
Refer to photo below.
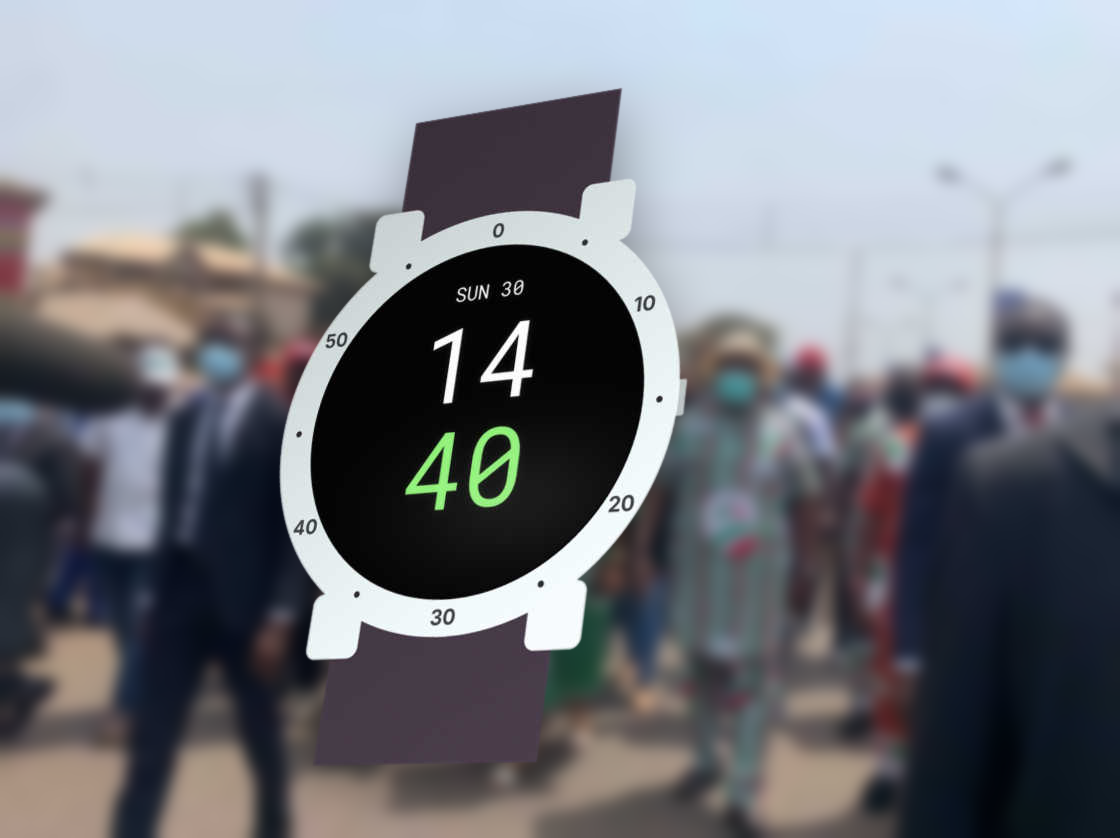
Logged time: 14,40
